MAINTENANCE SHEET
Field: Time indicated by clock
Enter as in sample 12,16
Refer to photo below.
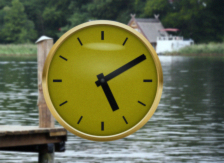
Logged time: 5,10
